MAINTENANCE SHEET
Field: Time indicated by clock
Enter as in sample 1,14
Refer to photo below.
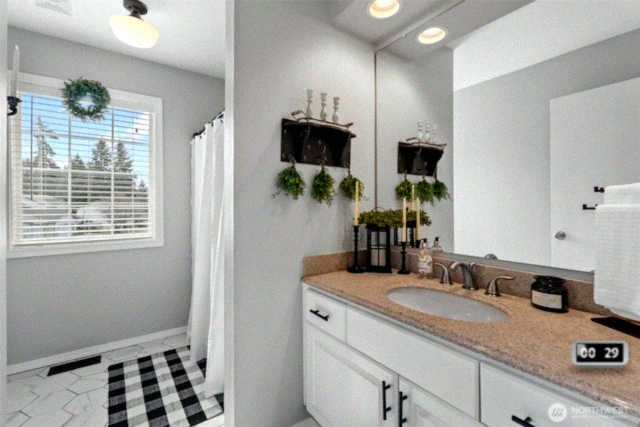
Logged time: 0,29
